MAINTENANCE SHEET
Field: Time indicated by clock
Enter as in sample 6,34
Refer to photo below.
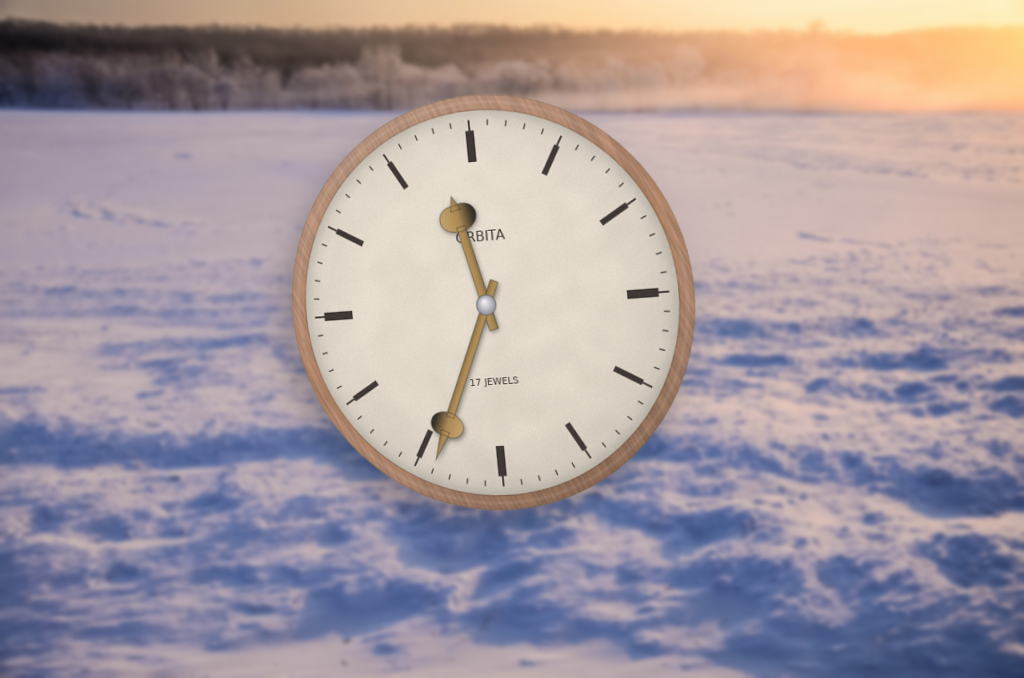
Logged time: 11,34
